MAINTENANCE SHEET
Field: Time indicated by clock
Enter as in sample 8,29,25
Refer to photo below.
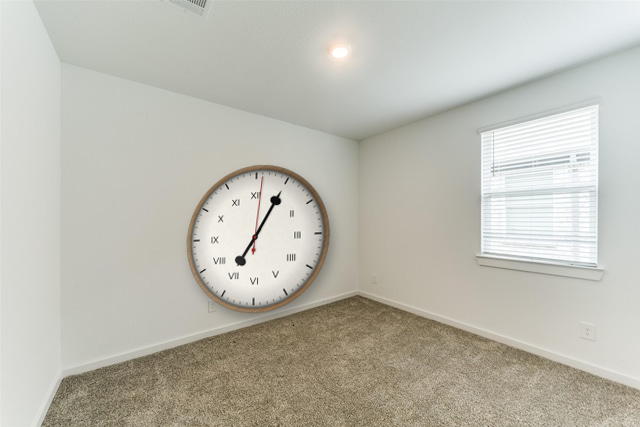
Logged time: 7,05,01
